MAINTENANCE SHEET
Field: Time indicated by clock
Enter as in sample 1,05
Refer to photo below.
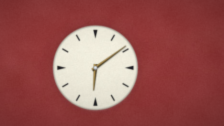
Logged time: 6,09
